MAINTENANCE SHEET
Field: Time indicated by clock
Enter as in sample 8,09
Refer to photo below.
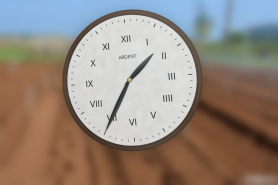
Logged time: 1,35
